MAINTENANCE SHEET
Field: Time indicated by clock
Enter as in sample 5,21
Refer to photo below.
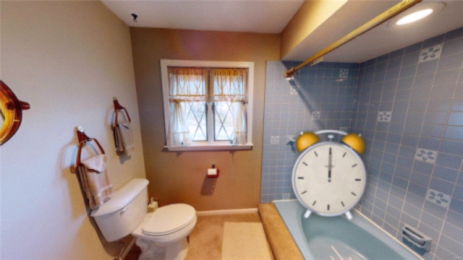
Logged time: 12,00
